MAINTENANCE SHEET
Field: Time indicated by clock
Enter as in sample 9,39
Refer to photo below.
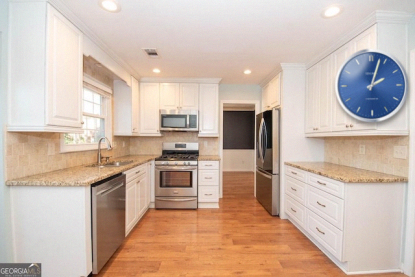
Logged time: 2,03
